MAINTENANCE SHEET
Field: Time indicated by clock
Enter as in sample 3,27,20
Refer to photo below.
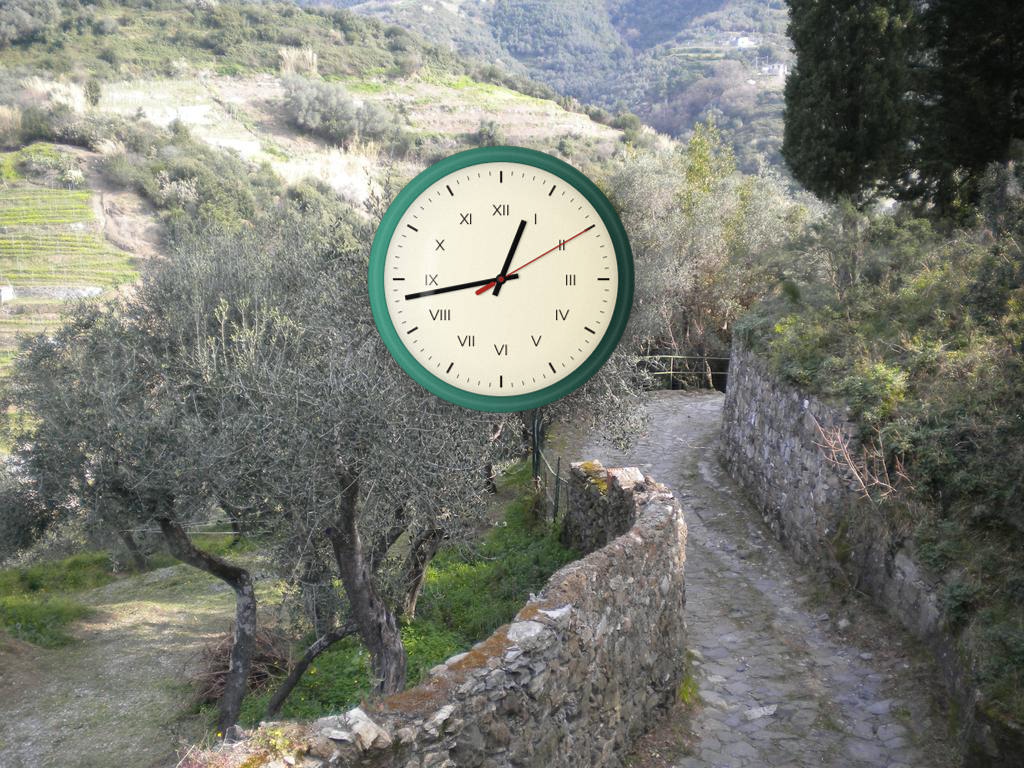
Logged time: 12,43,10
